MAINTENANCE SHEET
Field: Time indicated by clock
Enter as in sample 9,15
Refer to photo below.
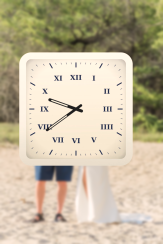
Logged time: 9,39
